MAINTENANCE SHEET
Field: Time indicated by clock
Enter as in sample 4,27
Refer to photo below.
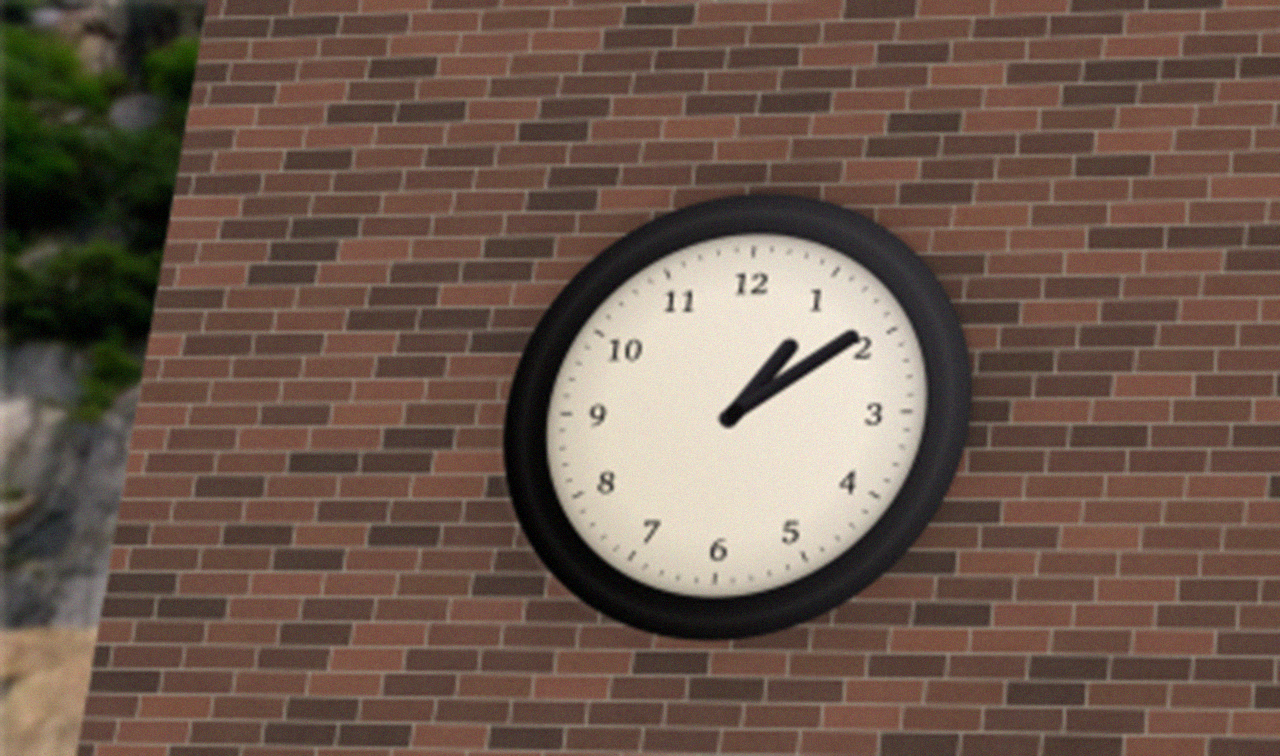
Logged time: 1,09
